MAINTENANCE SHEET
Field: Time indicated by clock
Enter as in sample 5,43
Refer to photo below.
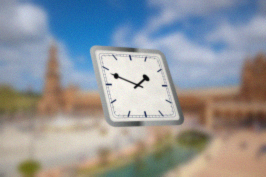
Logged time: 1,49
